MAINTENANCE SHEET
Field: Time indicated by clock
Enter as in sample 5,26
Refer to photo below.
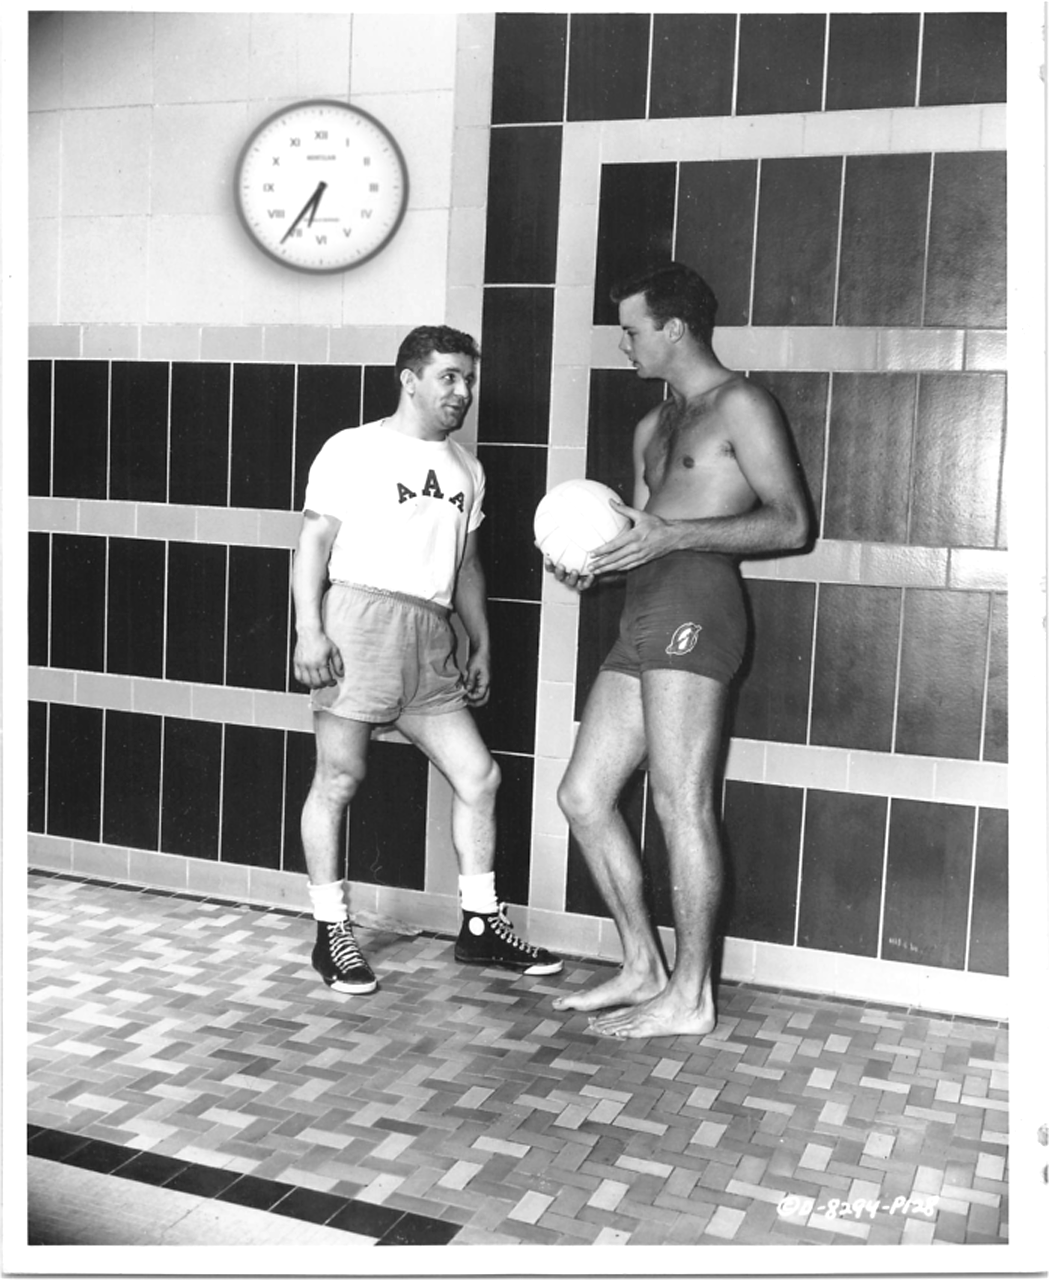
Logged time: 6,36
